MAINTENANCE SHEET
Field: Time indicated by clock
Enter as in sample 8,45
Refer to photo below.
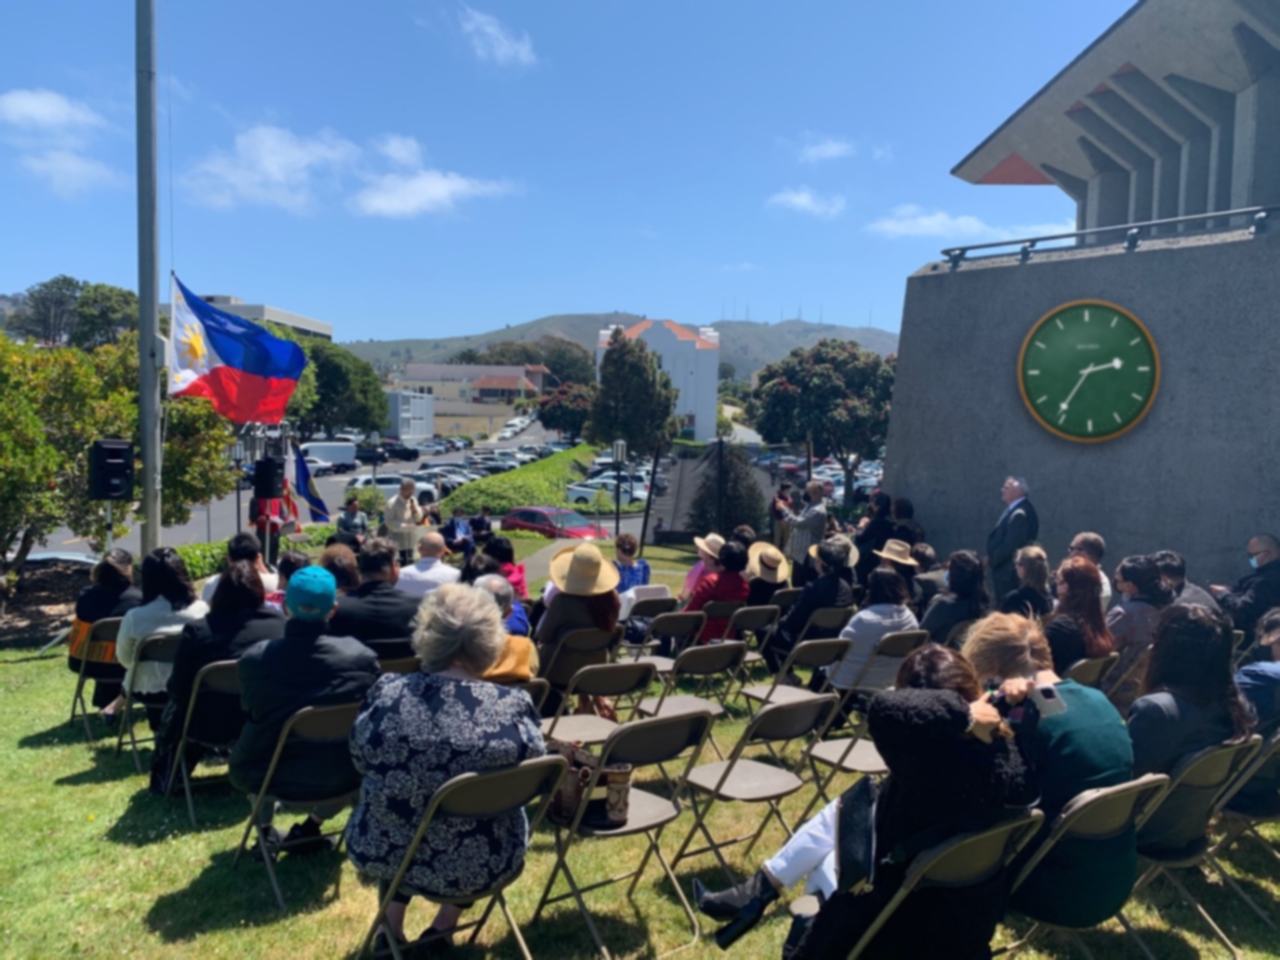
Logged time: 2,36
